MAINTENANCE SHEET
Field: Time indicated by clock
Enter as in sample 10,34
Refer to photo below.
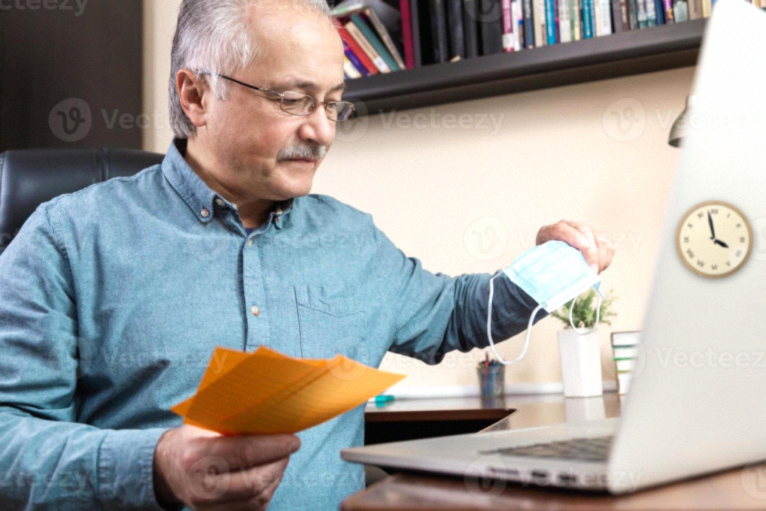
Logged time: 3,58
